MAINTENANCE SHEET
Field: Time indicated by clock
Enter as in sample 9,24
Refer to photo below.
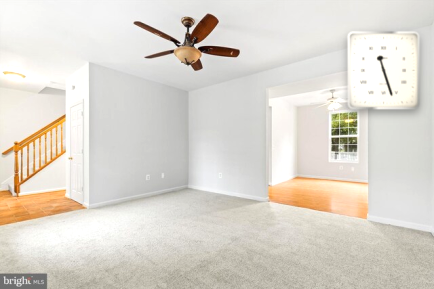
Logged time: 11,27
